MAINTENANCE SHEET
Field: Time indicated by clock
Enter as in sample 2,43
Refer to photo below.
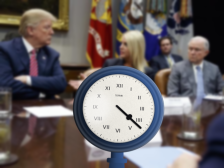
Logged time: 4,22
